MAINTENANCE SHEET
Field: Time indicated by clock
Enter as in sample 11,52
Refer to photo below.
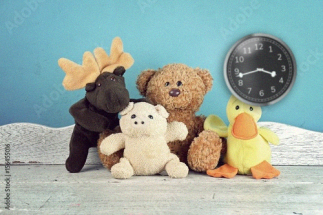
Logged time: 3,43
